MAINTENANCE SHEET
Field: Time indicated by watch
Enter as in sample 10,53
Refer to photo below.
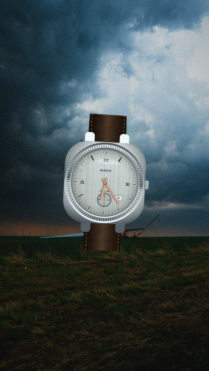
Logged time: 6,24
